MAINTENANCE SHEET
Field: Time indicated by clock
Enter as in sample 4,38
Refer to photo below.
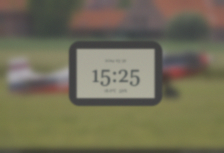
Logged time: 15,25
